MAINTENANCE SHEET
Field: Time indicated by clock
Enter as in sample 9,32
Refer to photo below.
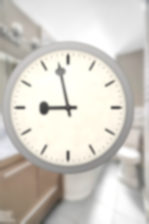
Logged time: 8,58
